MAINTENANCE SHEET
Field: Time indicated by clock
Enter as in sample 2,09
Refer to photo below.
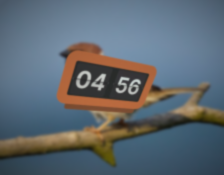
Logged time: 4,56
